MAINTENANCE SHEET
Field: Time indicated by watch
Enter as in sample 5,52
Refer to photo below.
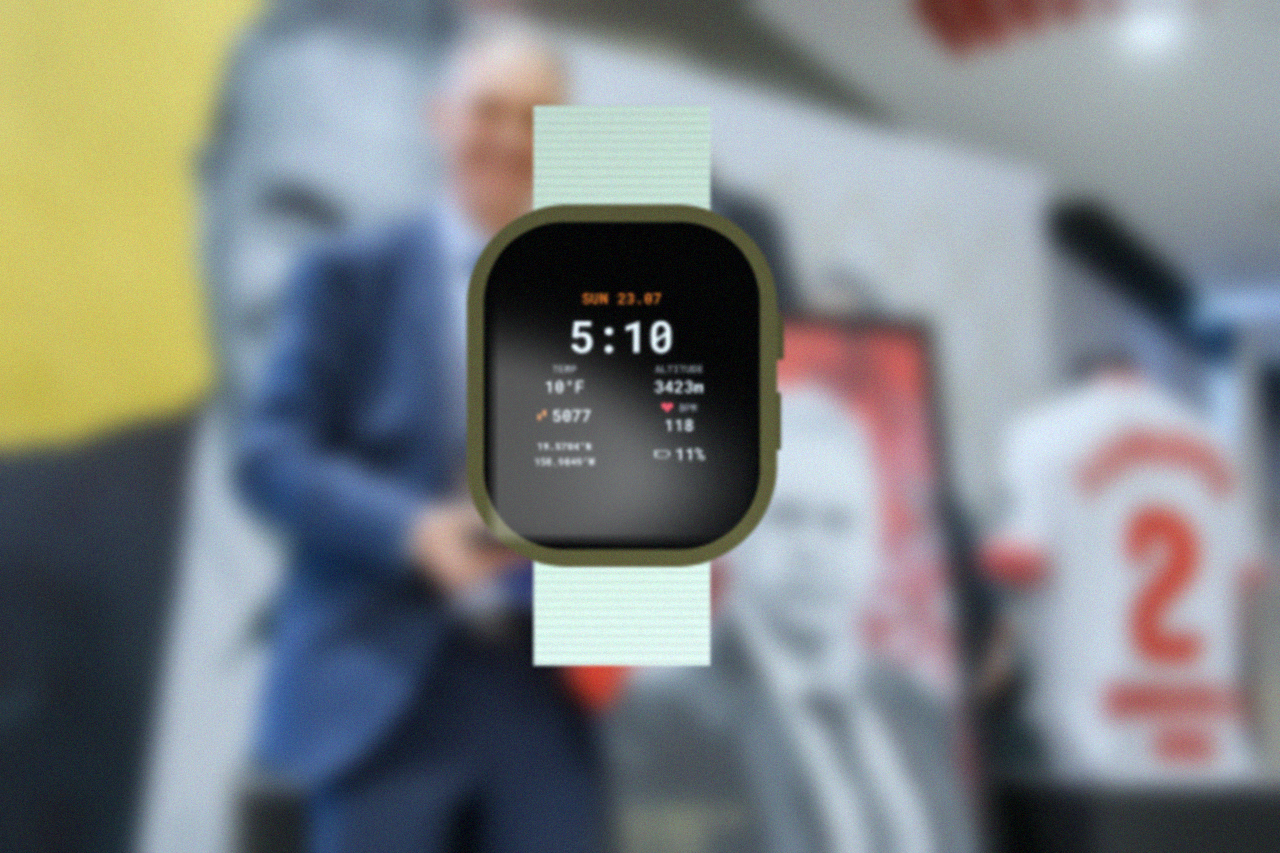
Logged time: 5,10
